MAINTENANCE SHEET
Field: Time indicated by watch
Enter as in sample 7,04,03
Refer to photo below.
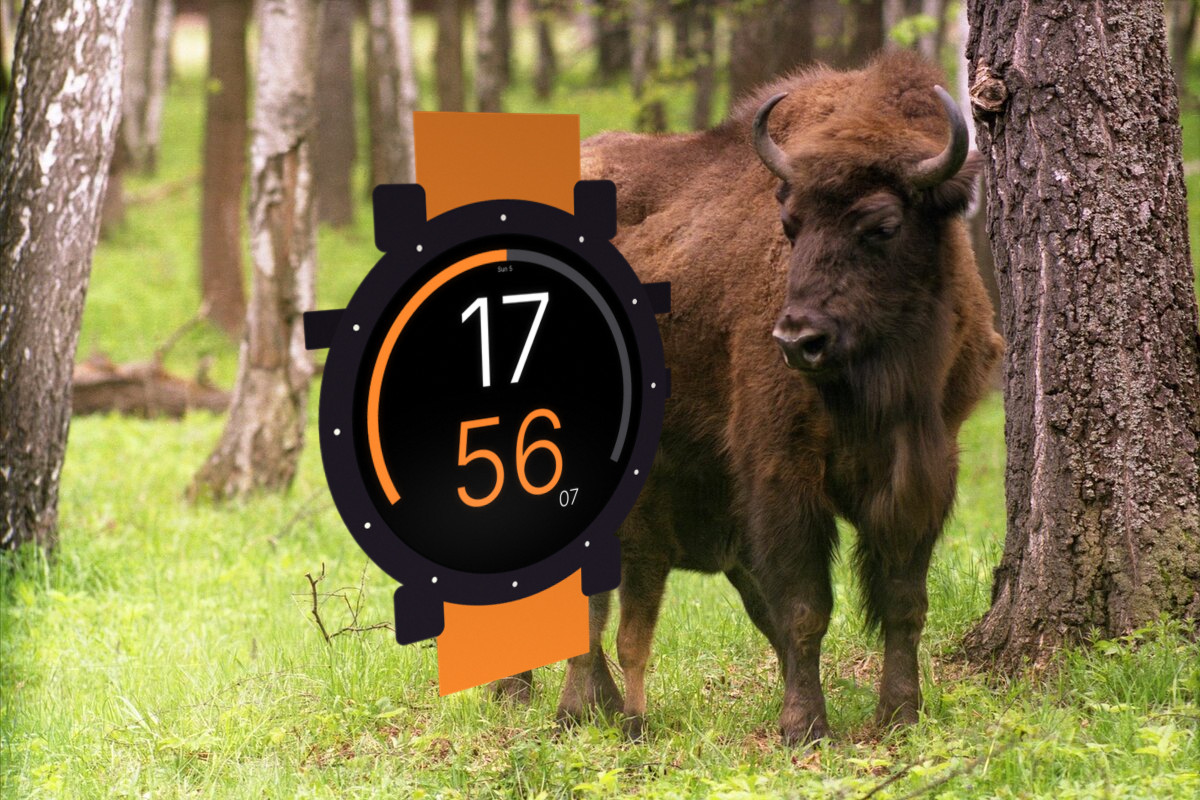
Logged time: 17,56,07
